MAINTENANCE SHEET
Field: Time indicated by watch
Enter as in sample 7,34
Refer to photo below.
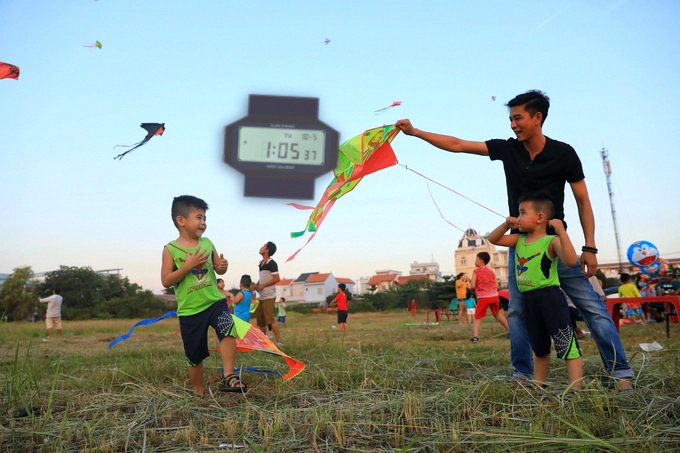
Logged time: 1,05
